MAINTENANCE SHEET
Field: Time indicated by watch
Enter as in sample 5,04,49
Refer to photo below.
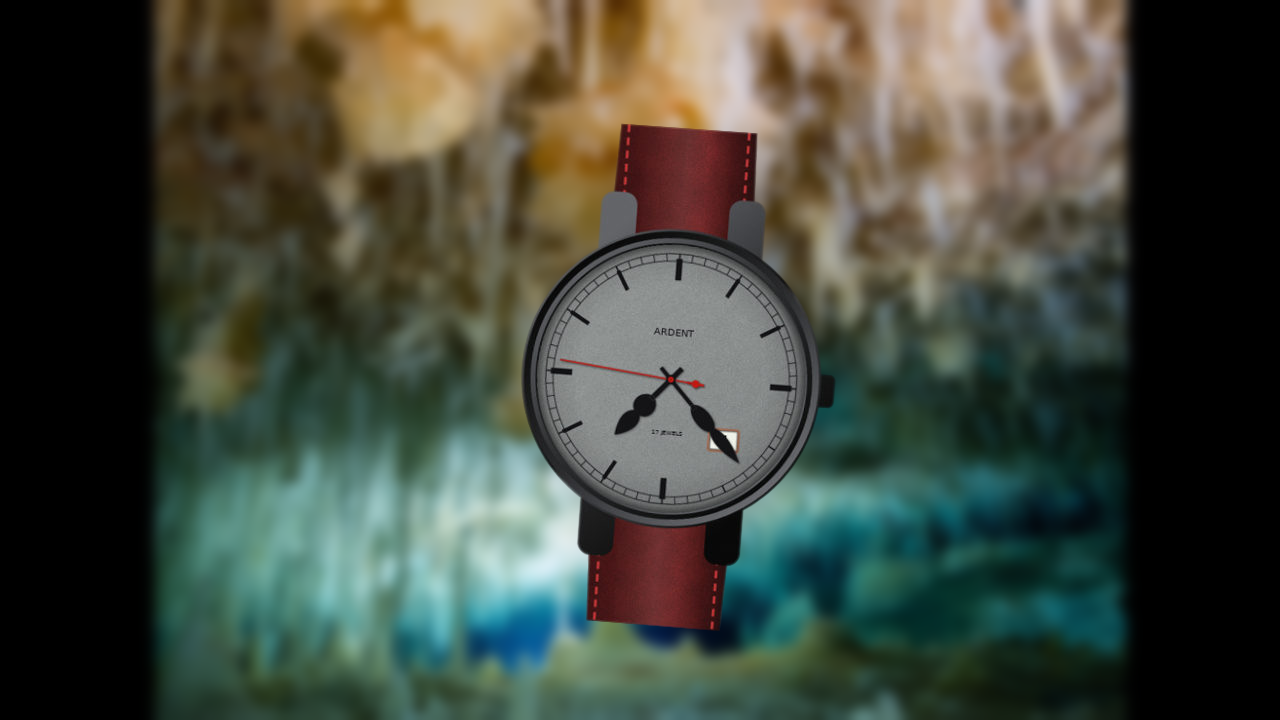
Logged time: 7,22,46
